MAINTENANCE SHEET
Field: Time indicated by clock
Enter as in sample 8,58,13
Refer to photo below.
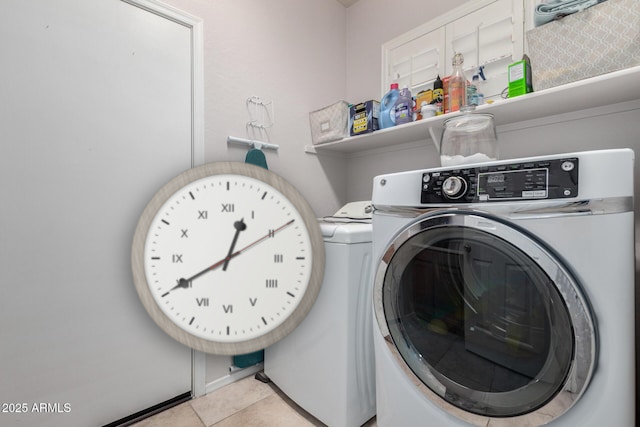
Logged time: 12,40,10
